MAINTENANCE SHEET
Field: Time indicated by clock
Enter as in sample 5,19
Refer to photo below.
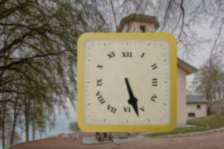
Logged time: 5,27
